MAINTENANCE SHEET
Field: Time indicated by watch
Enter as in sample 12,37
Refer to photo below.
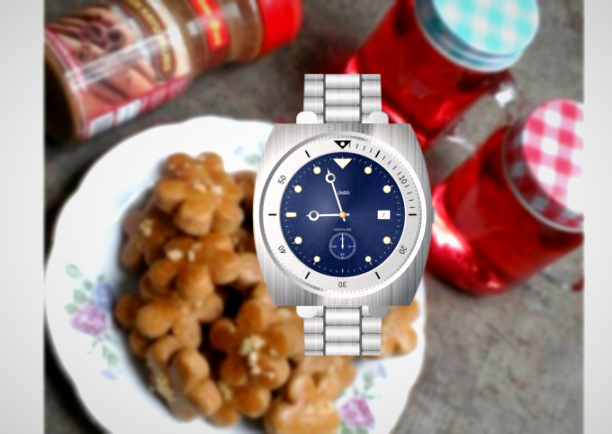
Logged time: 8,57
